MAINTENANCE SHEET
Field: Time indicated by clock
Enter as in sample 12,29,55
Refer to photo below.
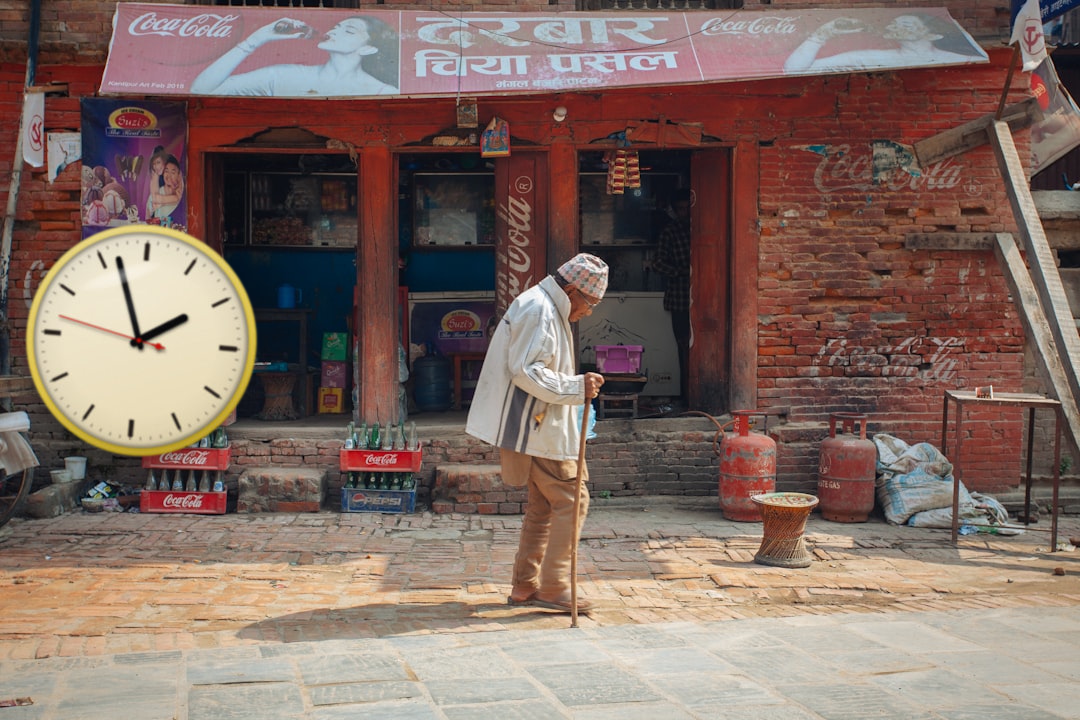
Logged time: 1,56,47
